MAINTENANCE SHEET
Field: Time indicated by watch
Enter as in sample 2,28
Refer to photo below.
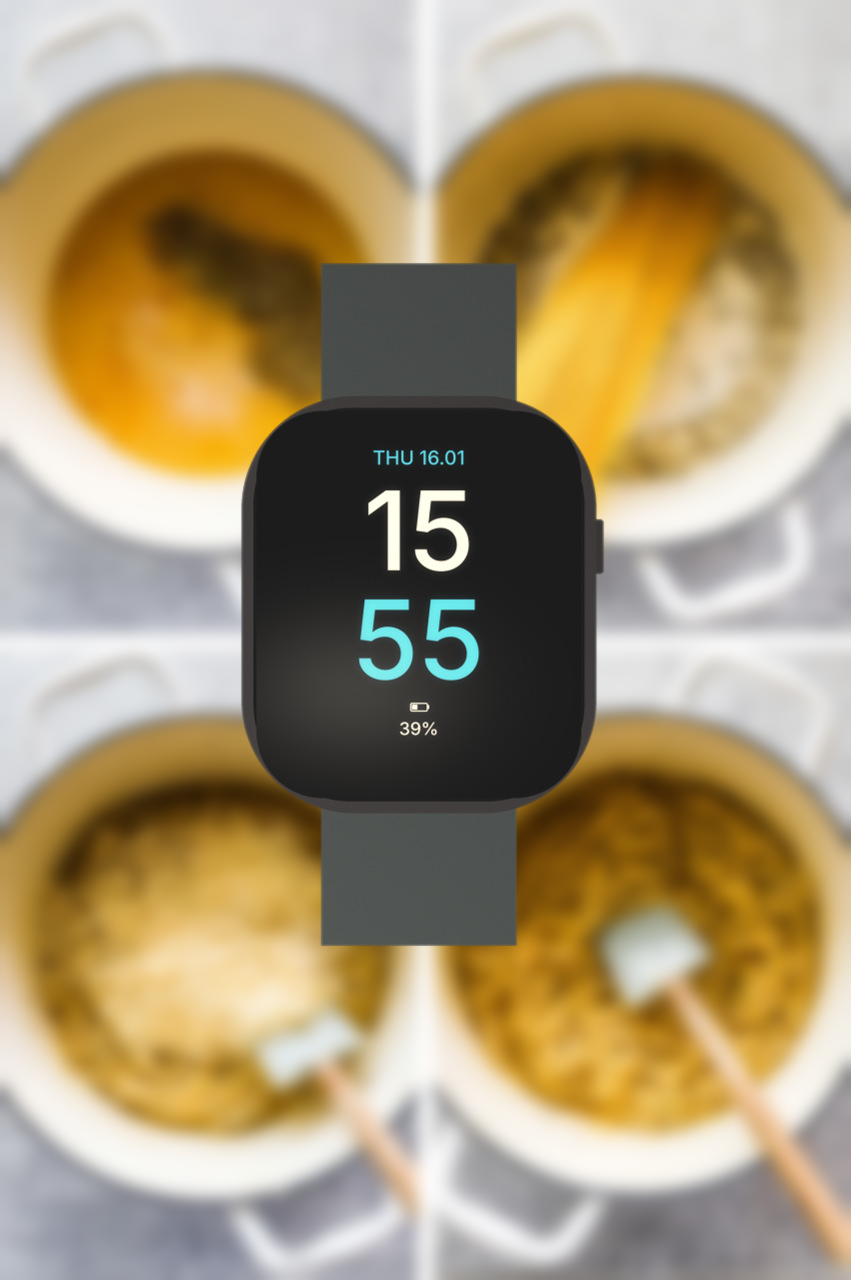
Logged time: 15,55
